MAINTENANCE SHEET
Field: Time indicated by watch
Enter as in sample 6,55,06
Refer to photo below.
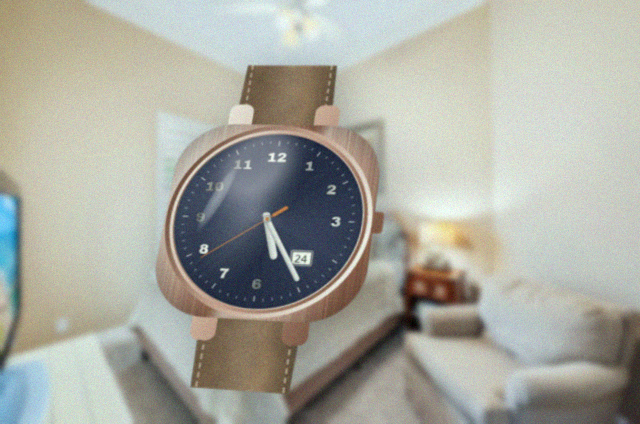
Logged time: 5,24,39
